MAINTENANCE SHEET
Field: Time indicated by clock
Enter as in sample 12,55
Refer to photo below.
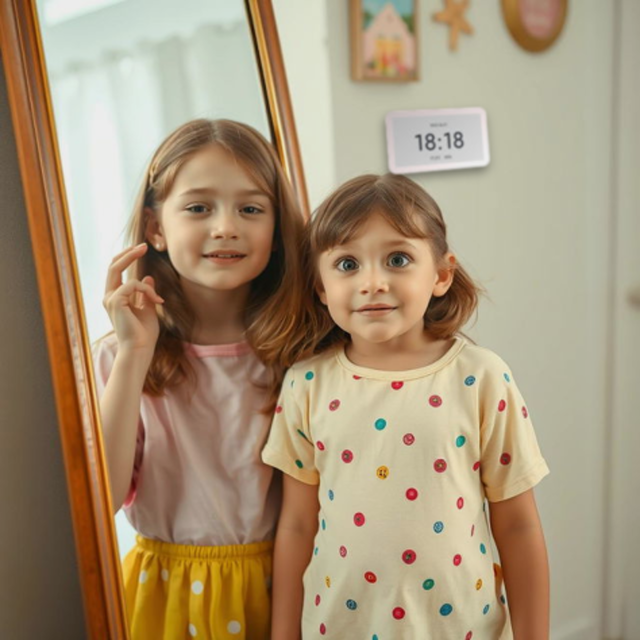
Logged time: 18,18
